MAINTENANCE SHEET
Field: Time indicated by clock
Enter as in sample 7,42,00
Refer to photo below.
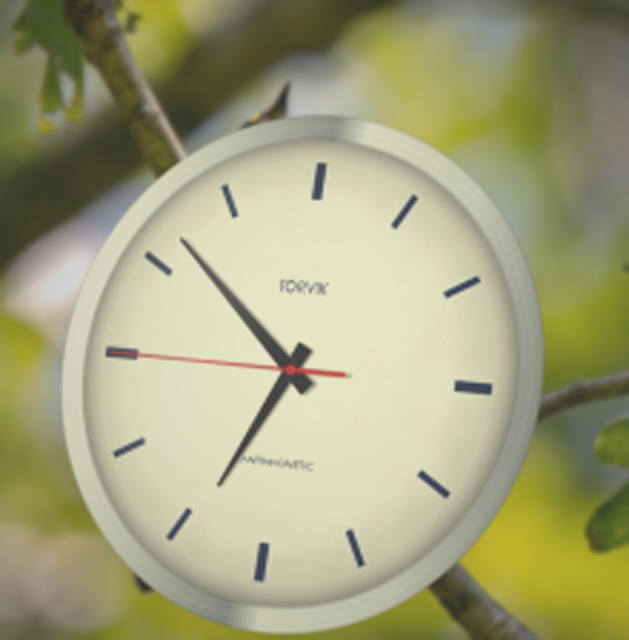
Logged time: 6,51,45
